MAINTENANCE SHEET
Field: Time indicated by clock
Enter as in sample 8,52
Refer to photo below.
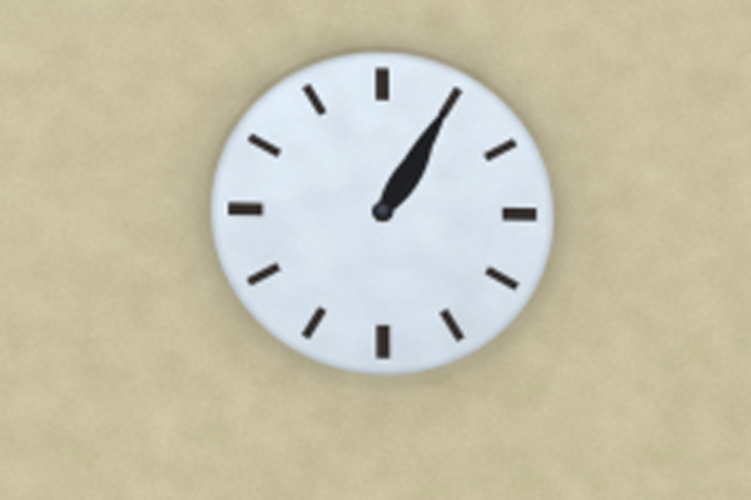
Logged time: 1,05
